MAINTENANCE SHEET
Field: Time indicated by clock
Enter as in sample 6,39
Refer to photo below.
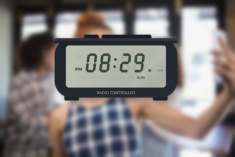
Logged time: 8,29
